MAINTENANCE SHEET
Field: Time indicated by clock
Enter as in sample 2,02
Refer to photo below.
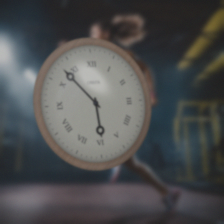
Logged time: 5,53
